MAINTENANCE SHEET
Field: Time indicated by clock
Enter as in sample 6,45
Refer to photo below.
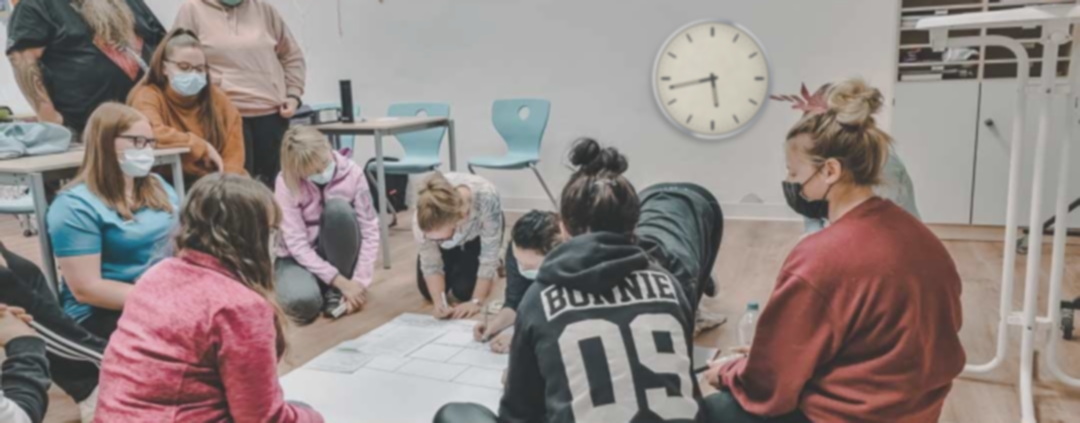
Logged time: 5,43
